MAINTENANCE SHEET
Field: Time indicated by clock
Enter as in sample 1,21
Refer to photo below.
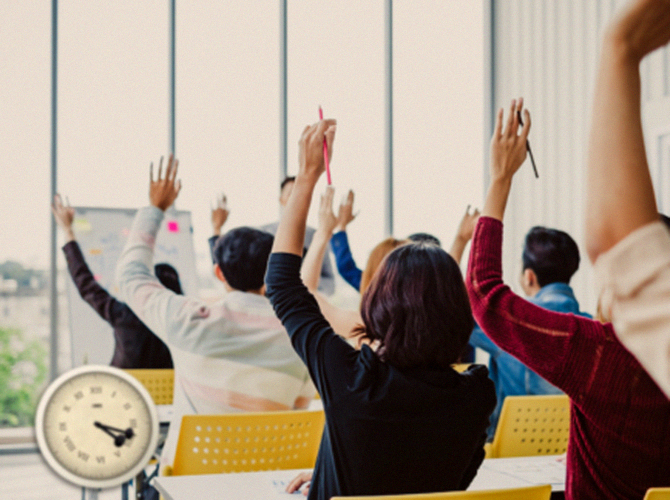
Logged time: 4,18
